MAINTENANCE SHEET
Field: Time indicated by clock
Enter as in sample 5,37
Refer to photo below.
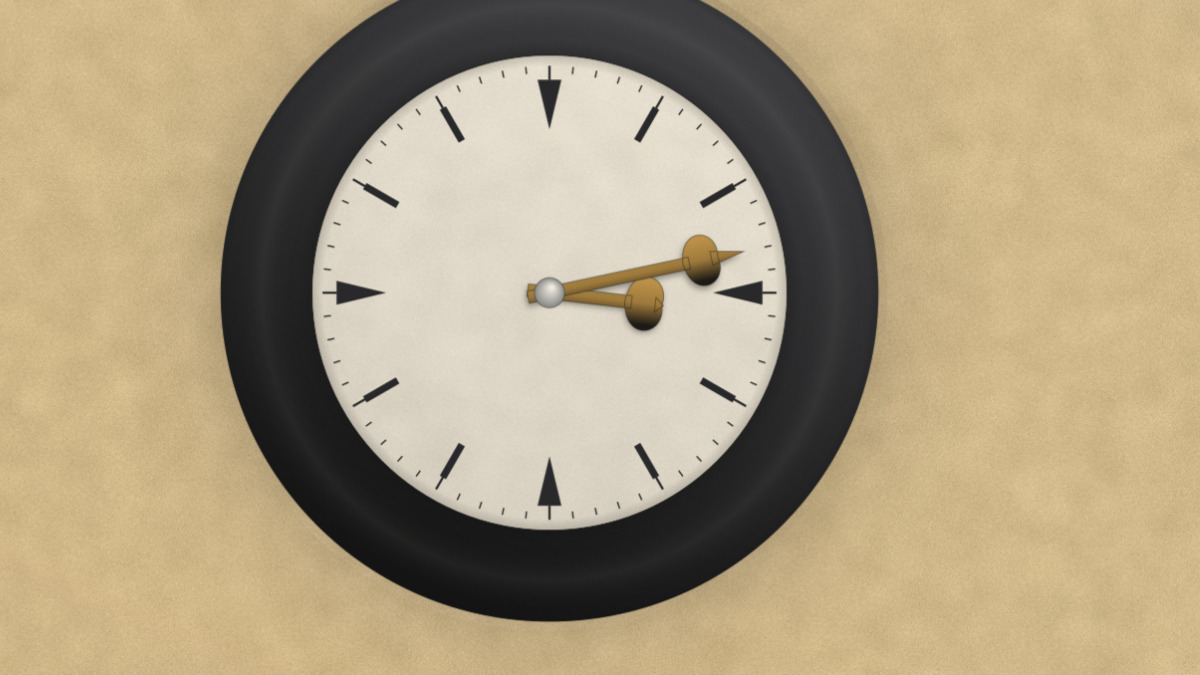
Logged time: 3,13
